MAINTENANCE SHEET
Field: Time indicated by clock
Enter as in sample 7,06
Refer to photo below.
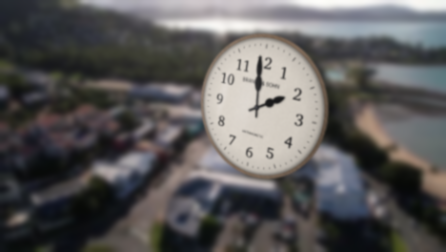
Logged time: 1,59
